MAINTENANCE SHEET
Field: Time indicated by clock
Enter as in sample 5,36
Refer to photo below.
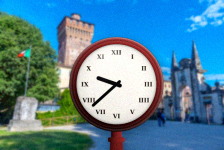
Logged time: 9,38
